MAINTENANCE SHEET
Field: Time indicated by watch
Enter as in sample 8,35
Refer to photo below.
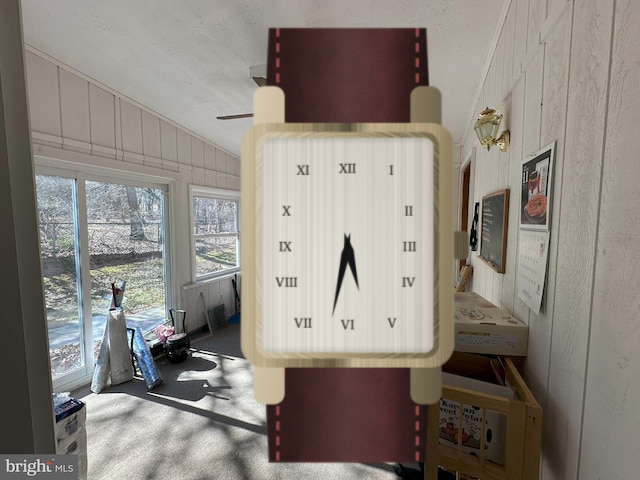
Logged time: 5,32
